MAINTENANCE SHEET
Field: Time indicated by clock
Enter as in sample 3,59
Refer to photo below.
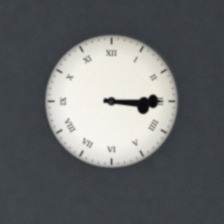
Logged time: 3,15
